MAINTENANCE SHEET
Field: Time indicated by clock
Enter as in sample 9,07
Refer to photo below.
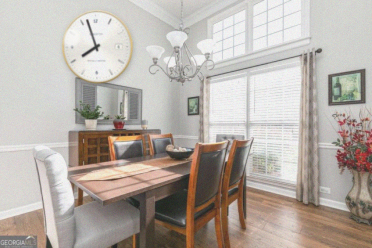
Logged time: 7,57
